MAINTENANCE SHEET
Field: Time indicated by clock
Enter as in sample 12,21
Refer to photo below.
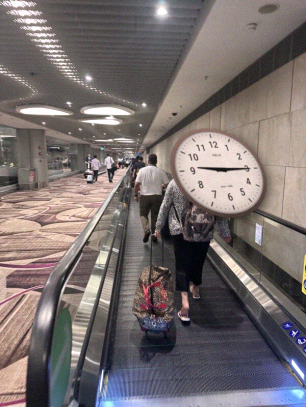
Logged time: 9,15
